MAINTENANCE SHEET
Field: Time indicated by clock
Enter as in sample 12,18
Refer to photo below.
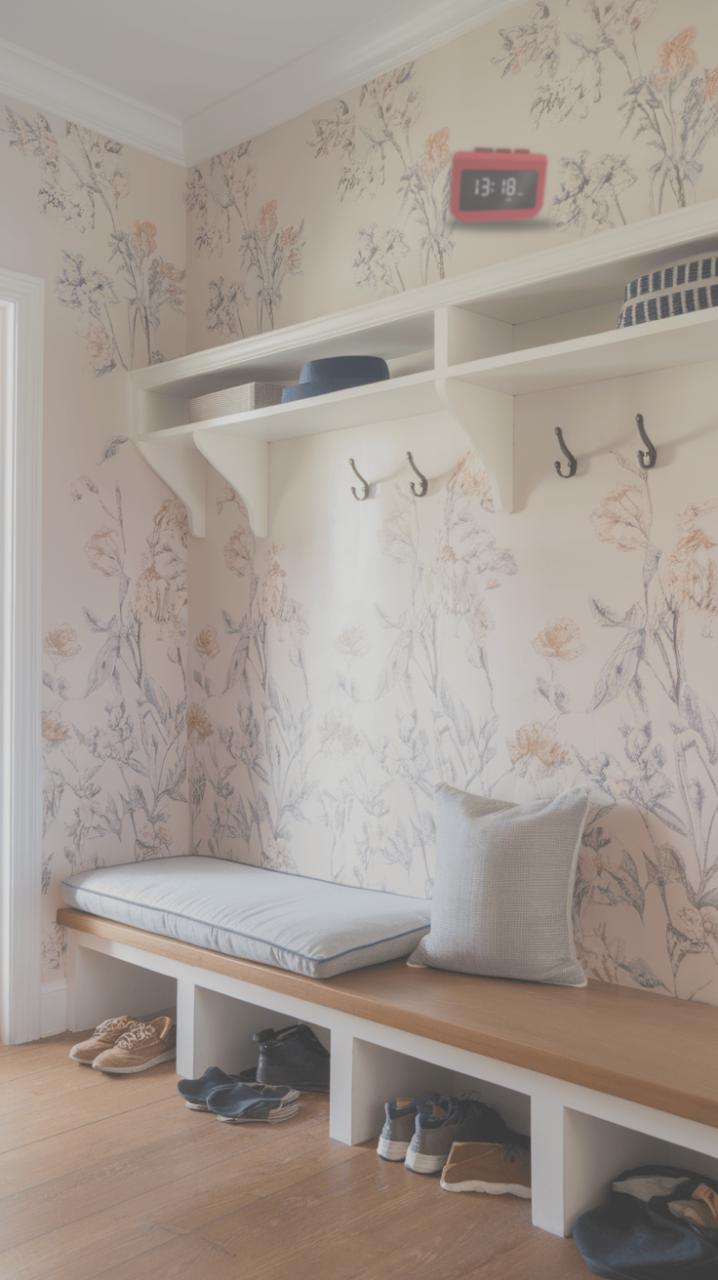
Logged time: 13,18
